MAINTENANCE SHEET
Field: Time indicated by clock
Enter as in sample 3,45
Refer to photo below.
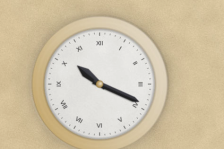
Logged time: 10,19
